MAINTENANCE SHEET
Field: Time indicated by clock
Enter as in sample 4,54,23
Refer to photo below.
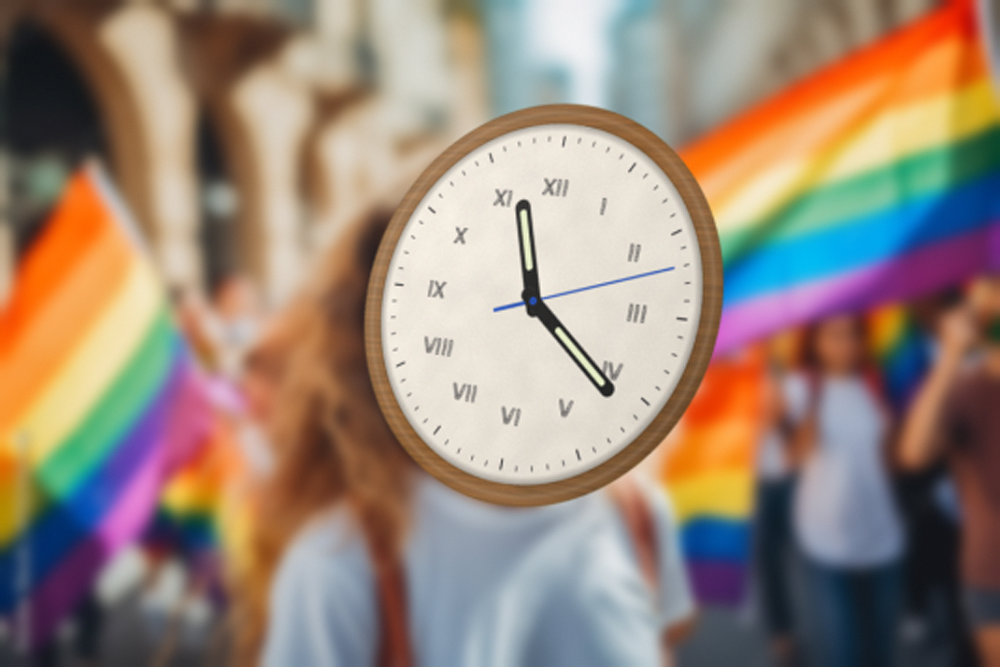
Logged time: 11,21,12
